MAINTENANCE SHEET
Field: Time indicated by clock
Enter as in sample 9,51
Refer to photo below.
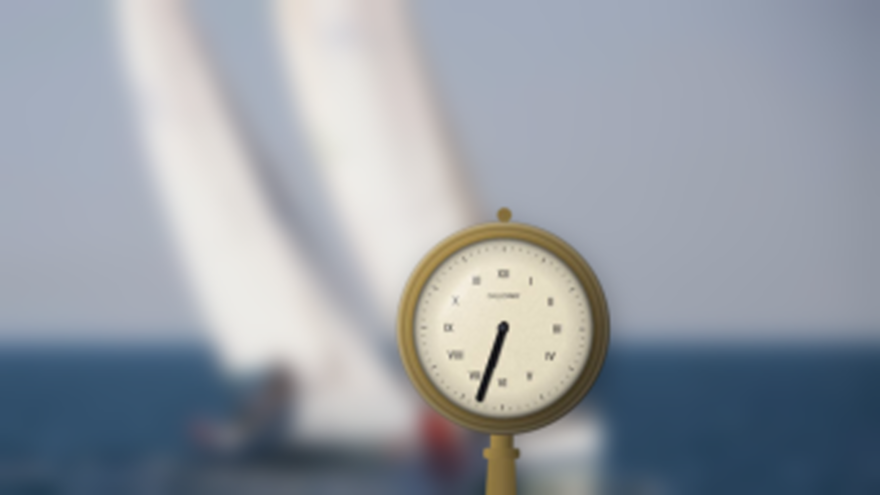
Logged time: 6,33
